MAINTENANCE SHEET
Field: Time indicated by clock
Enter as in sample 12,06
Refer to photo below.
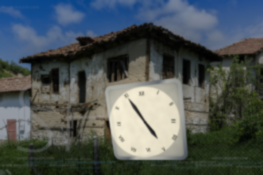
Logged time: 4,55
